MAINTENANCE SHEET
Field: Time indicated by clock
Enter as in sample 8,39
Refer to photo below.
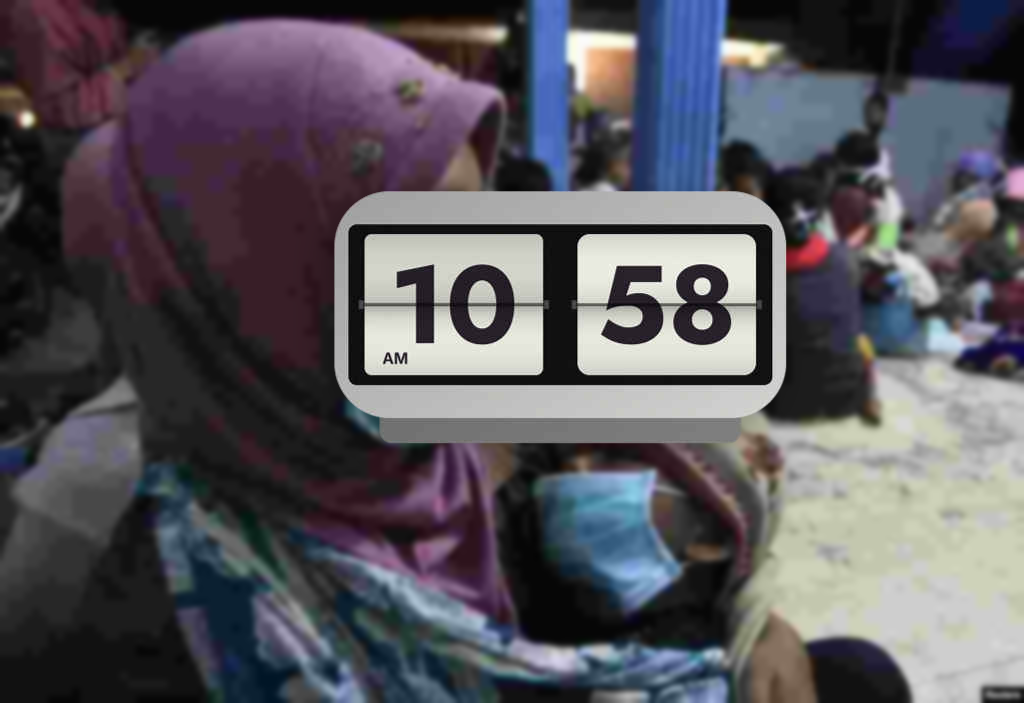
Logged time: 10,58
